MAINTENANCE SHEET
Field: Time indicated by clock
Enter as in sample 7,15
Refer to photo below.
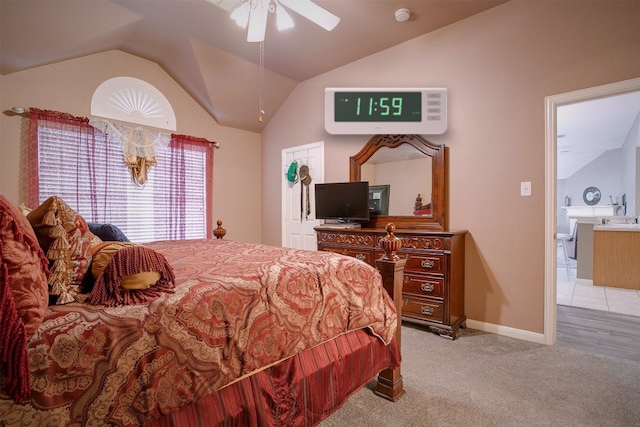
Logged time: 11,59
